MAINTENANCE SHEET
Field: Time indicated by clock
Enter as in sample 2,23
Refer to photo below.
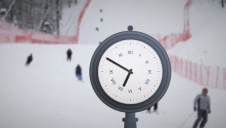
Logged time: 6,50
